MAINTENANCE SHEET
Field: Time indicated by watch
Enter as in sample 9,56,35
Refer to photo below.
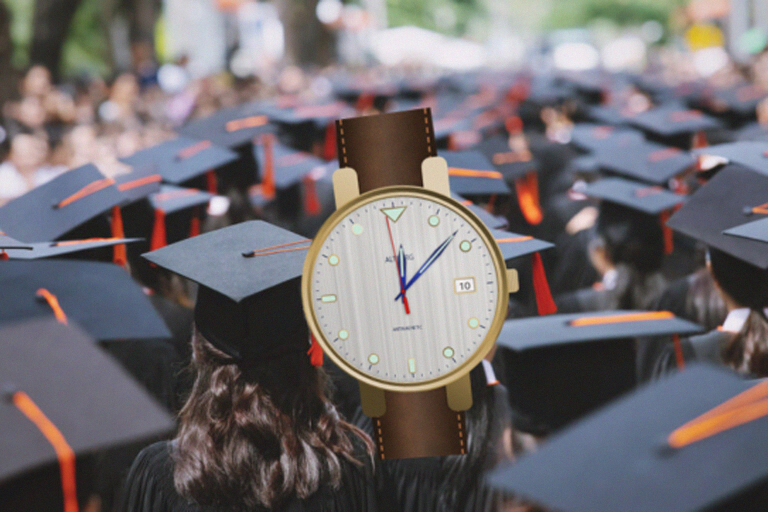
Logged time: 12,07,59
